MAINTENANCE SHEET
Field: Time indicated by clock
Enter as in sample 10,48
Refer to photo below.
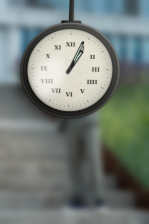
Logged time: 1,04
